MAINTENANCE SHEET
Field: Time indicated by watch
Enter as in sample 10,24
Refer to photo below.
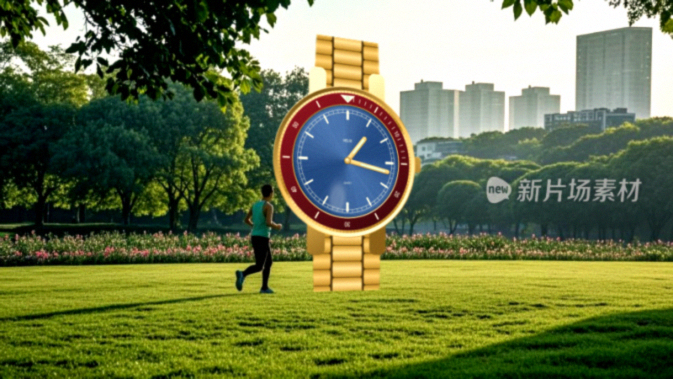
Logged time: 1,17
